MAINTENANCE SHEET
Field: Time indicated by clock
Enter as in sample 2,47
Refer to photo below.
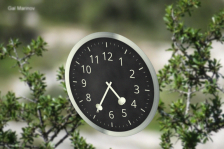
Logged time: 4,35
